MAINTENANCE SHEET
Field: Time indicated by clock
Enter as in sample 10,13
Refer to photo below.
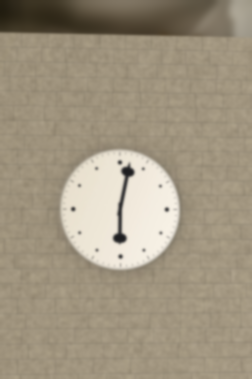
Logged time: 6,02
